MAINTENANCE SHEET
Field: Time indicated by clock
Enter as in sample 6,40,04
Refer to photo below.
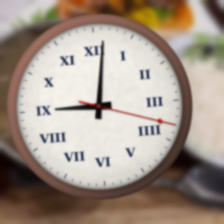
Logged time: 9,01,18
